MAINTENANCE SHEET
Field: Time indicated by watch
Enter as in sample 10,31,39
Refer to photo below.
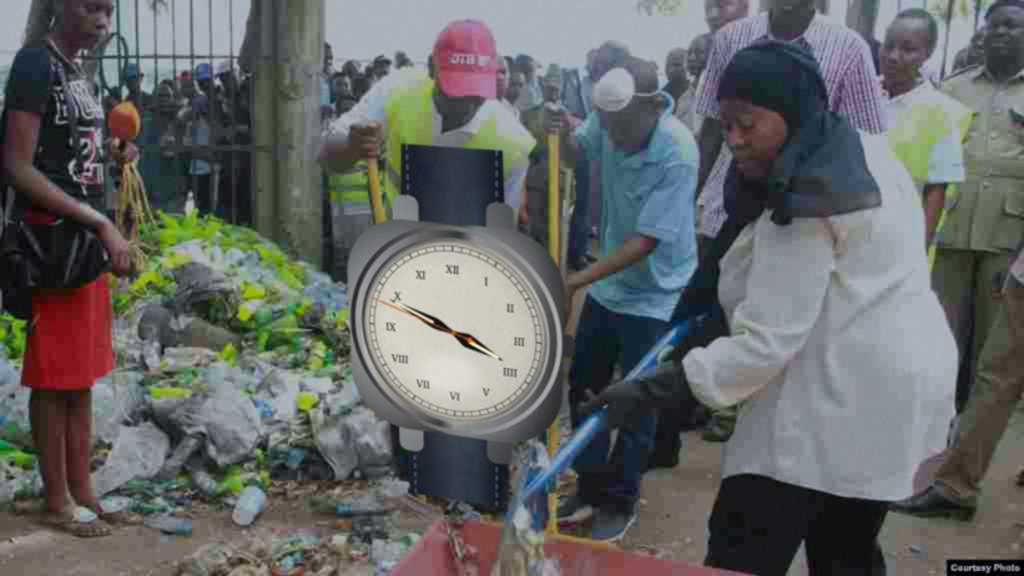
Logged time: 3,48,48
